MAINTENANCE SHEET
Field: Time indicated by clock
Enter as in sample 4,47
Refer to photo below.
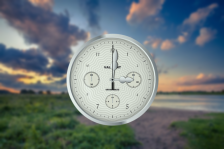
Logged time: 3,01
